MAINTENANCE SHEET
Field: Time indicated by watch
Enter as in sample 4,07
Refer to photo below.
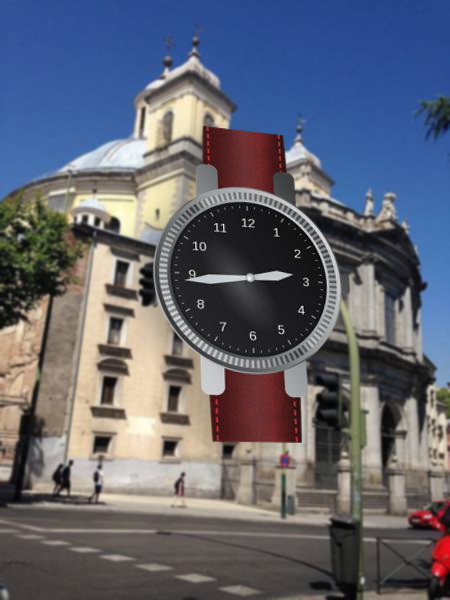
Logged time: 2,44
